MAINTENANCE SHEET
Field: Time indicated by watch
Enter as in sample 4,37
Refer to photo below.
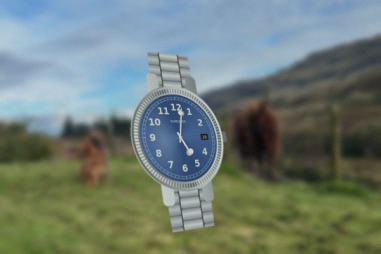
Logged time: 5,02
